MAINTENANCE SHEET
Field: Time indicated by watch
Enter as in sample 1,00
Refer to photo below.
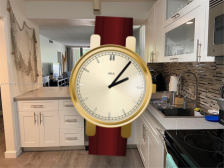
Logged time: 2,06
